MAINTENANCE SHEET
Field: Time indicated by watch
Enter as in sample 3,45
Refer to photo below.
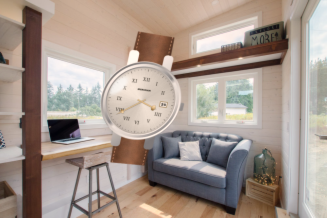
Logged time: 3,39
